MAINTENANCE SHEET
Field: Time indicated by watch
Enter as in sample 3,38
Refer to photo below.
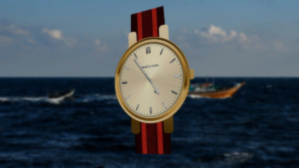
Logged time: 4,54
